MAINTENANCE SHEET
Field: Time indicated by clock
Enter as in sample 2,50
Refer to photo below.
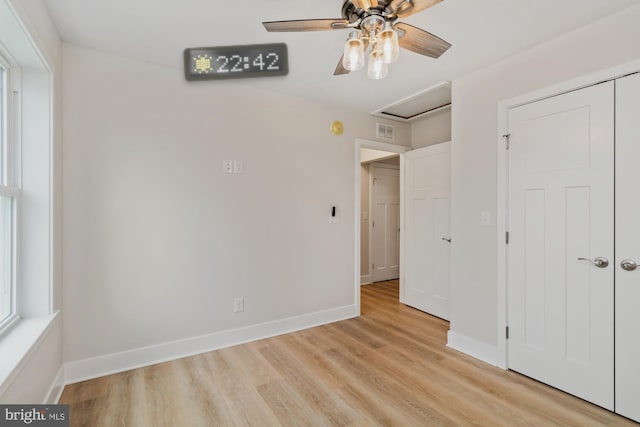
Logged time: 22,42
